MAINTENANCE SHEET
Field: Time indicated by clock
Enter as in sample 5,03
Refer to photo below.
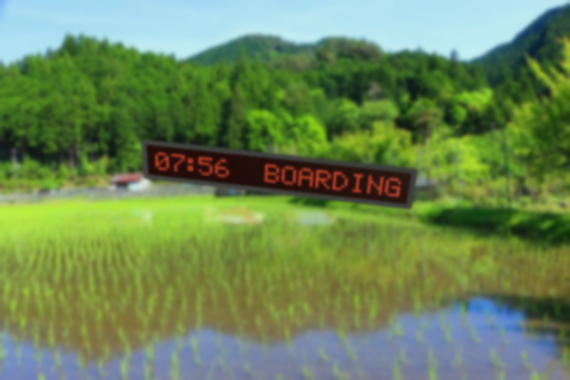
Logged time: 7,56
